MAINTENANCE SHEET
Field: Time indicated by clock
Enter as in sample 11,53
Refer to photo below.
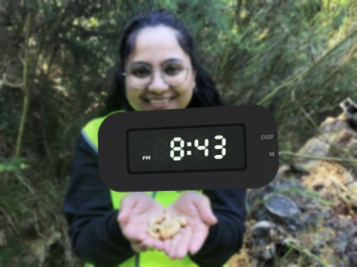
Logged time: 8,43
